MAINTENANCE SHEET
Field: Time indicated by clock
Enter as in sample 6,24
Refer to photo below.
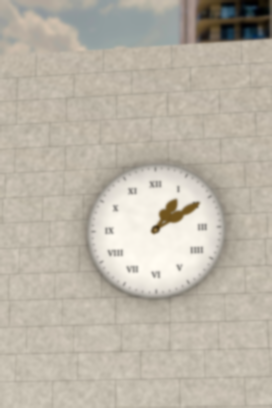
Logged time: 1,10
